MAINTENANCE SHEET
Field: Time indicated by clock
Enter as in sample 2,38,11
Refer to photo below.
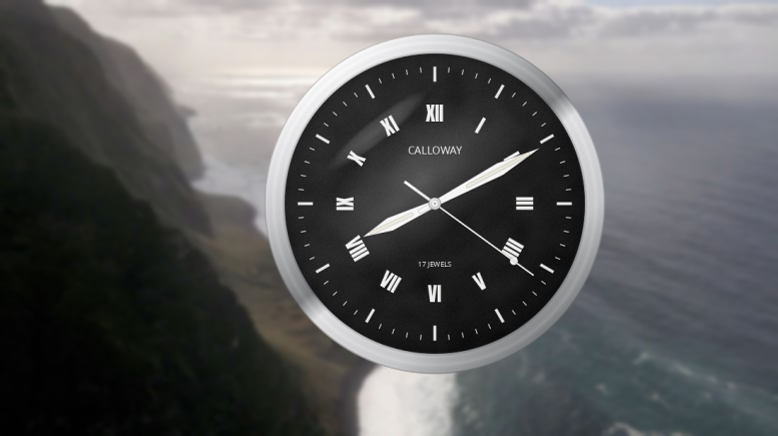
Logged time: 8,10,21
